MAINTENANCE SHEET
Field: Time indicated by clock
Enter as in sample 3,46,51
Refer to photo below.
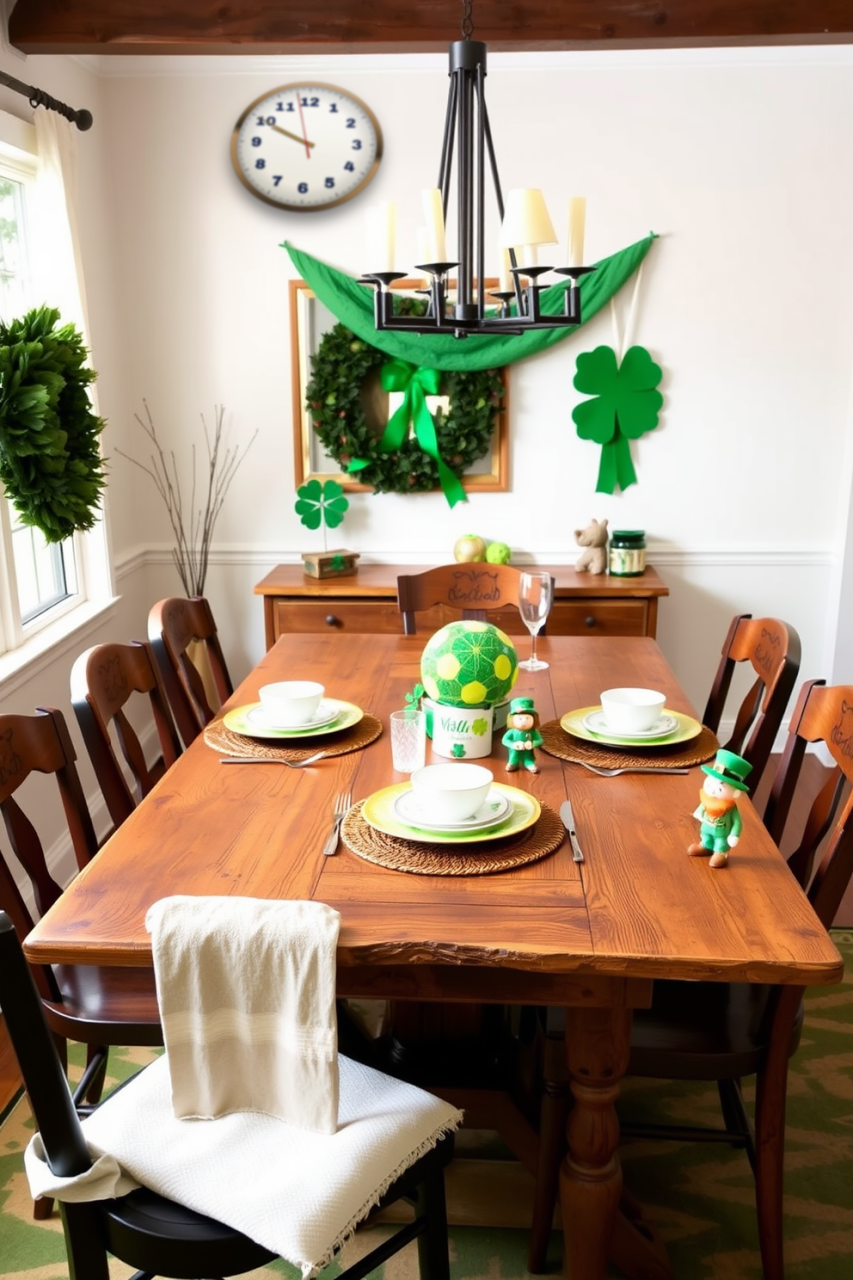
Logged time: 9,49,58
